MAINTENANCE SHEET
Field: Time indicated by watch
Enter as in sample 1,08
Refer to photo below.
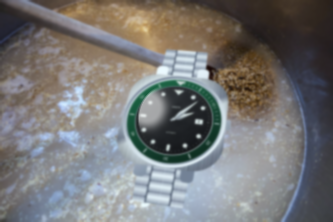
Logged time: 2,07
